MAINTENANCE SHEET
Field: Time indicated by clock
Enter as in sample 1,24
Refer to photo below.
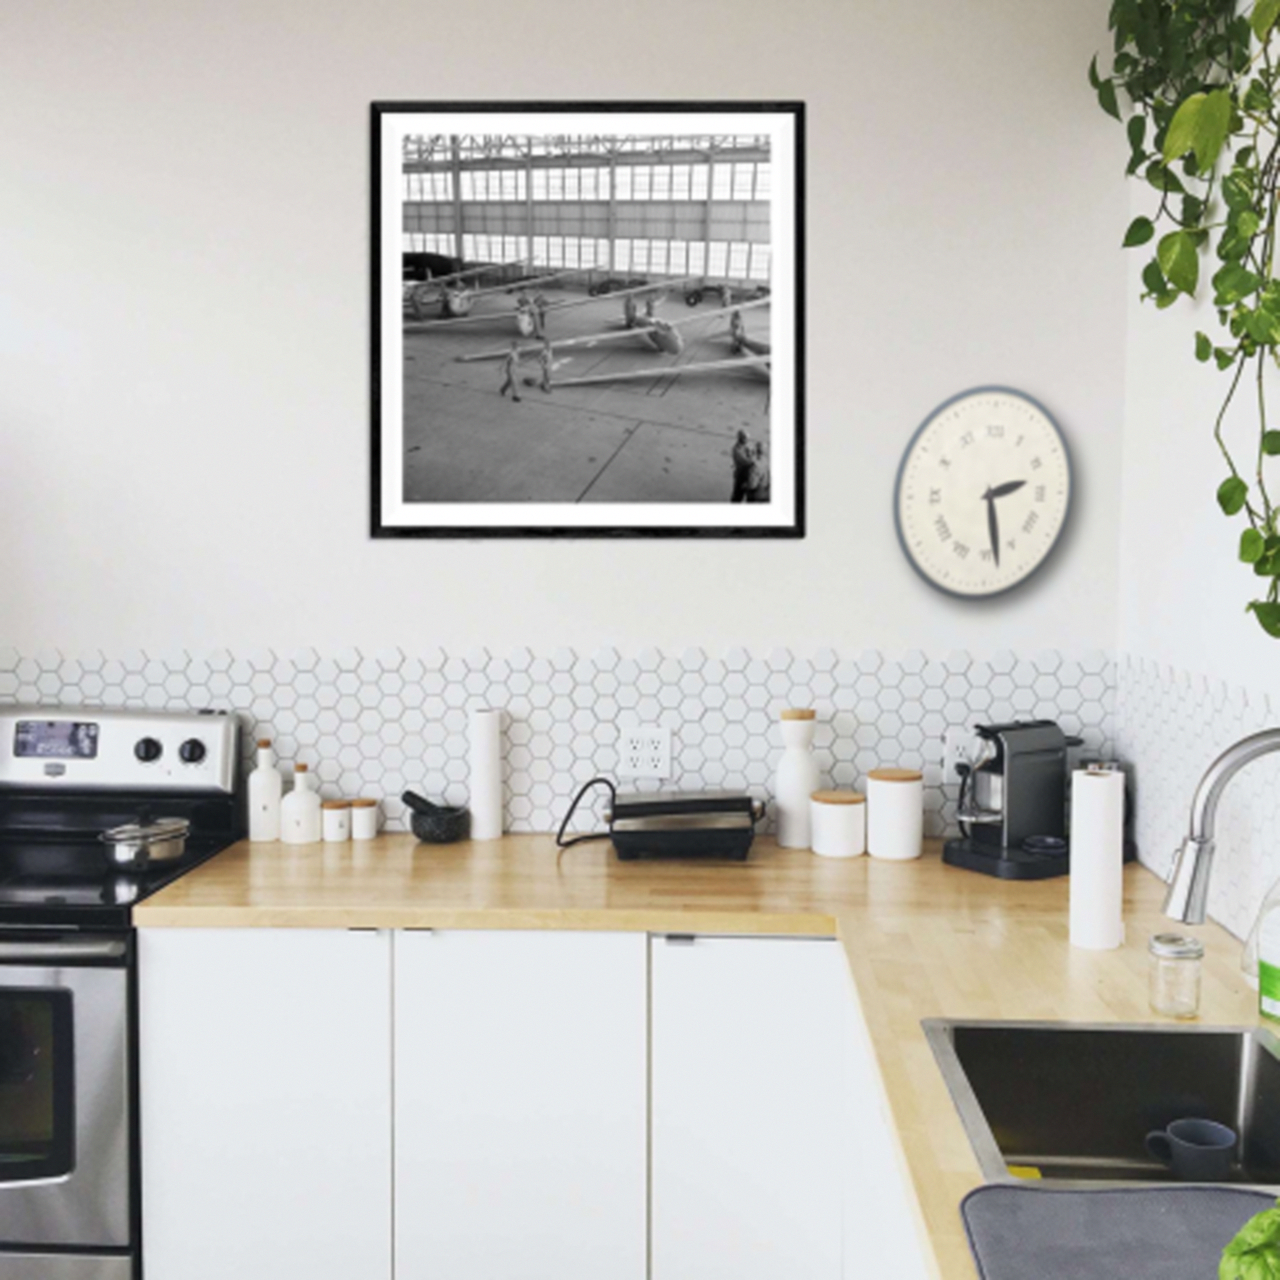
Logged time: 2,28
